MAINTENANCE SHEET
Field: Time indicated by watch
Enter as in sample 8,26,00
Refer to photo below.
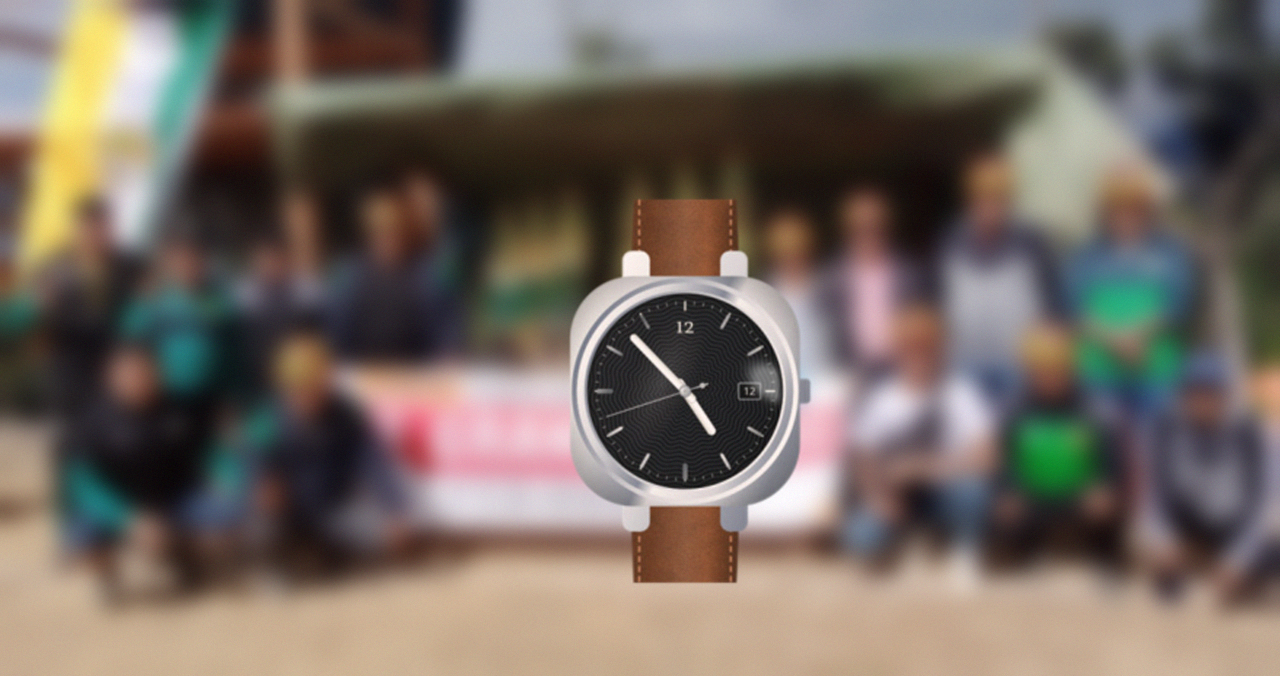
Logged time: 4,52,42
